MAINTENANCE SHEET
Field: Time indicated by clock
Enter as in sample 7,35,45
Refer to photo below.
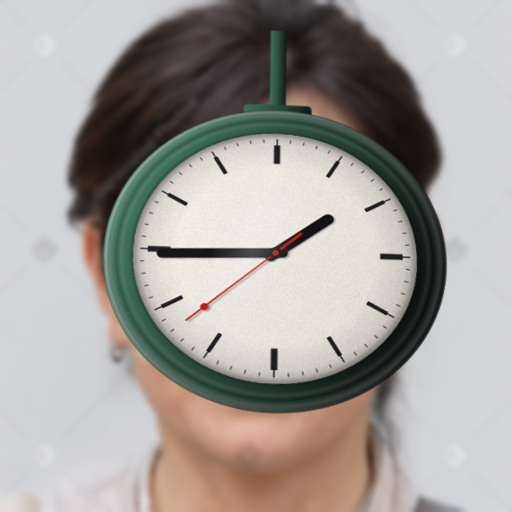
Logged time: 1,44,38
